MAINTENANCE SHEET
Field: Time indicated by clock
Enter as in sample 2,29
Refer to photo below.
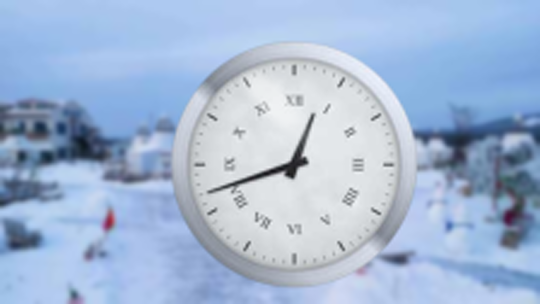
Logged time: 12,42
